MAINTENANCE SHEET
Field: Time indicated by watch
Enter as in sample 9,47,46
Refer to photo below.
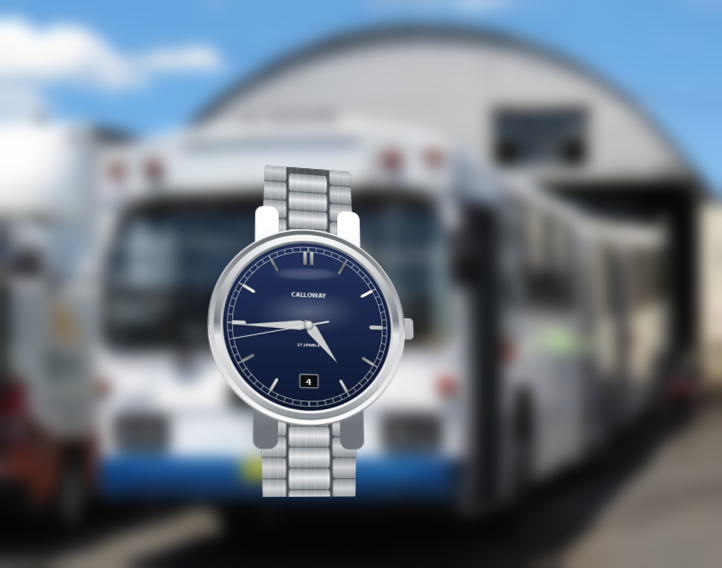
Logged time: 4,44,43
